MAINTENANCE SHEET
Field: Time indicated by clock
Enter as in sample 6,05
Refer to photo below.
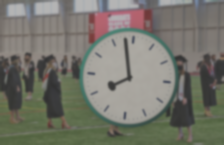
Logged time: 7,58
